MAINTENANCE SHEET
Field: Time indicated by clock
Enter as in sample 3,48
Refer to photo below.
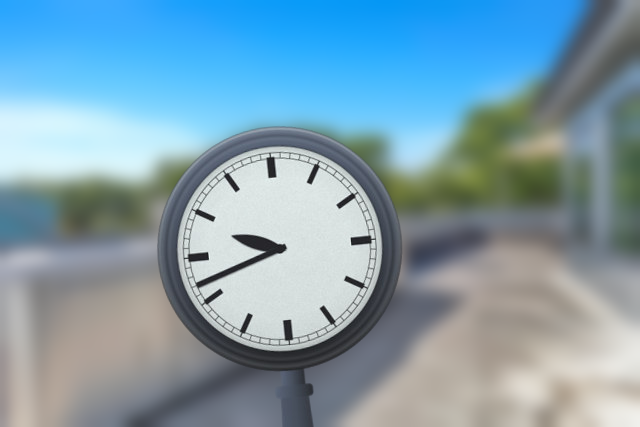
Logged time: 9,42
